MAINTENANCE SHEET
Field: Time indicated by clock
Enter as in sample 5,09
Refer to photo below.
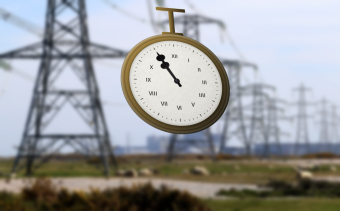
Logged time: 10,55
